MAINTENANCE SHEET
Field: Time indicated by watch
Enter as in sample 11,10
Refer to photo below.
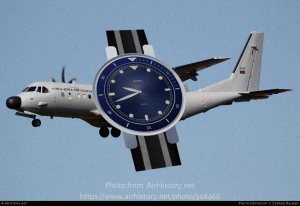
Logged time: 9,42
